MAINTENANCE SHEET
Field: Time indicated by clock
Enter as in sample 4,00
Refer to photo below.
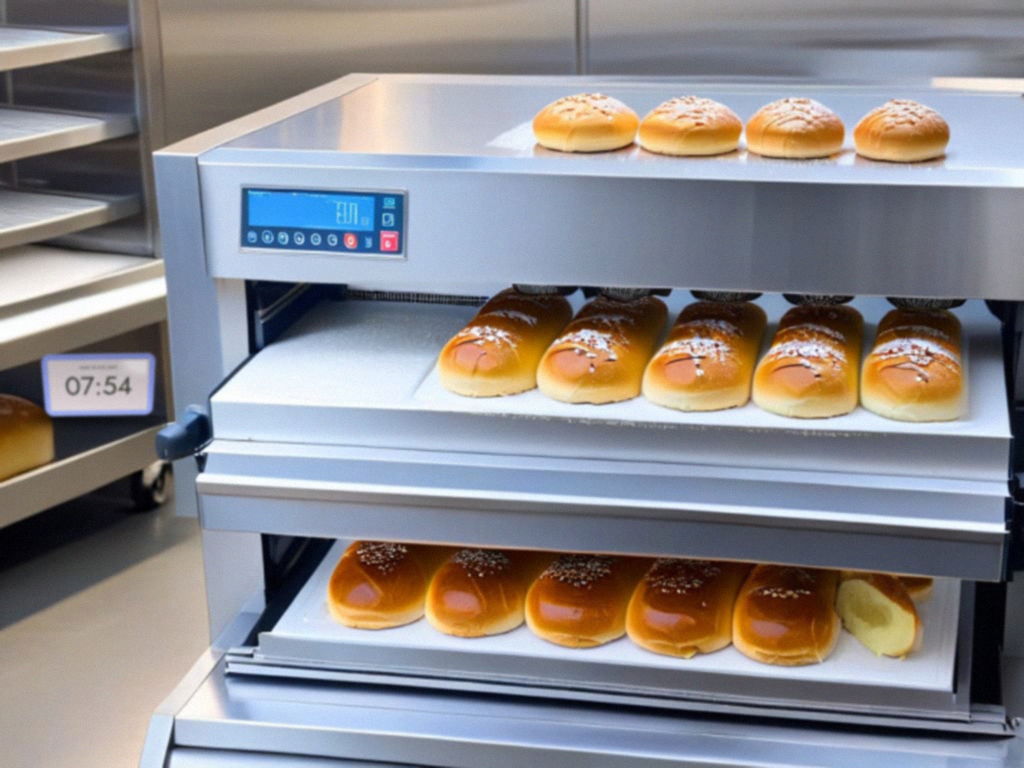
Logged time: 7,54
